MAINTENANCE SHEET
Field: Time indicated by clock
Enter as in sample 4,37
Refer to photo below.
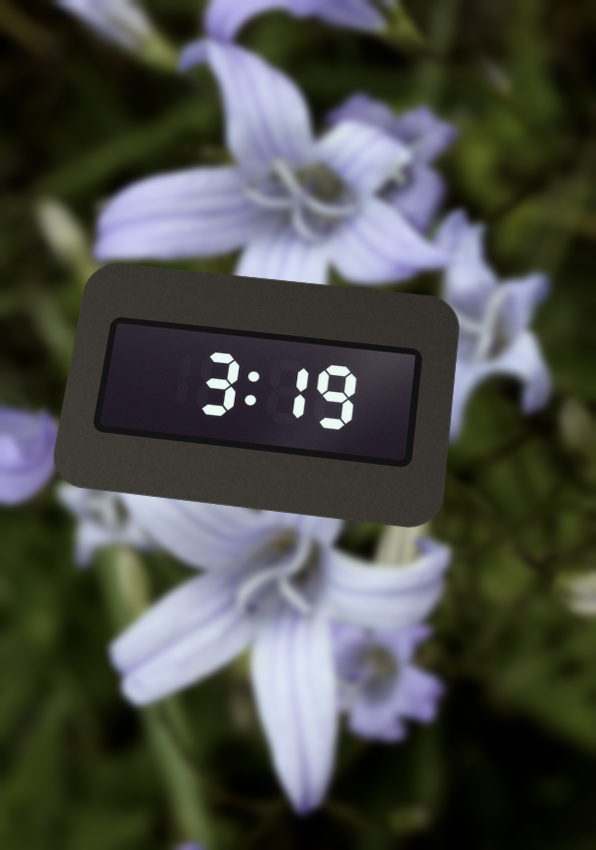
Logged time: 3,19
